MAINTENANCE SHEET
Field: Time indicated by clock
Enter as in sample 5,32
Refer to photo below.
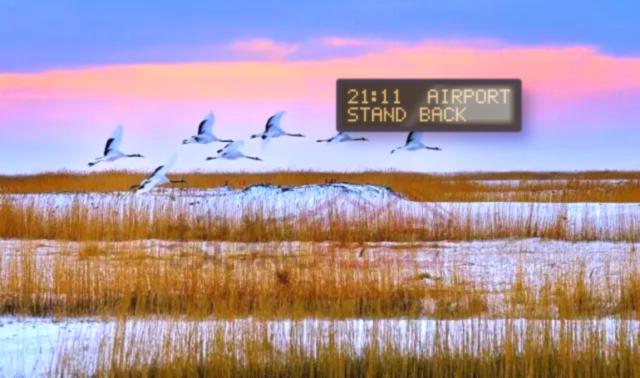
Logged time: 21,11
